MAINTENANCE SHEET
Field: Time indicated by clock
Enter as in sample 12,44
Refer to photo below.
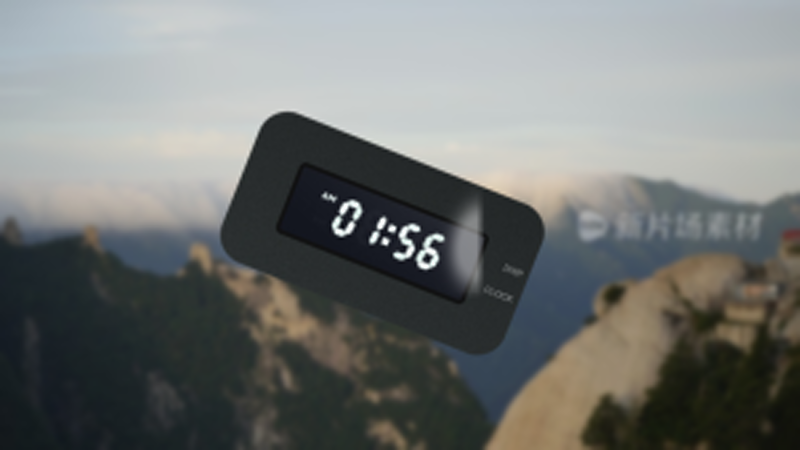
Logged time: 1,56
